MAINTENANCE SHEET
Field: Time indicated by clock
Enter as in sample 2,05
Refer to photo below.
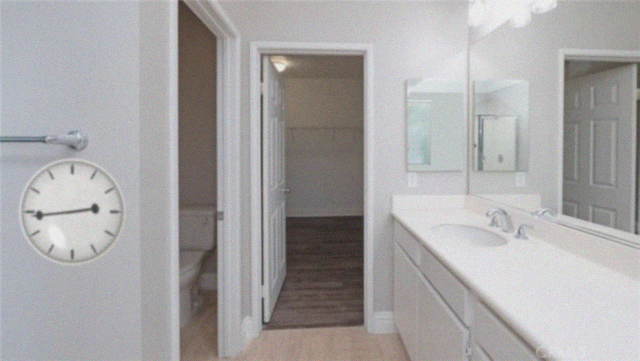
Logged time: 2,44
